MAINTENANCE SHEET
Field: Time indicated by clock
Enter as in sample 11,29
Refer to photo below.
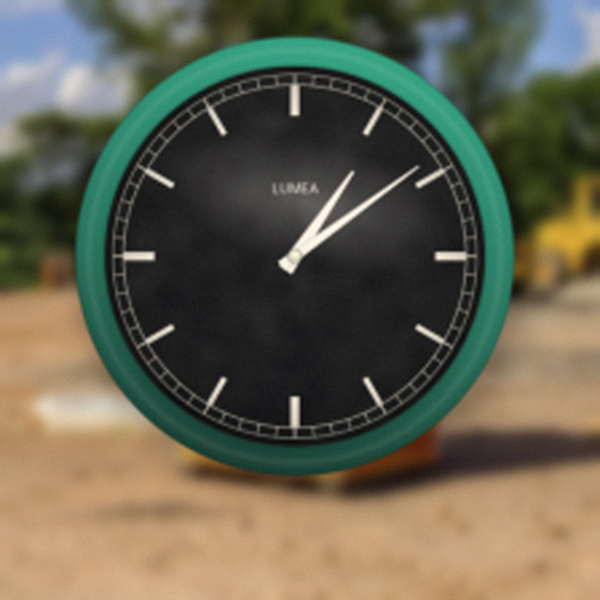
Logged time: 1,09
